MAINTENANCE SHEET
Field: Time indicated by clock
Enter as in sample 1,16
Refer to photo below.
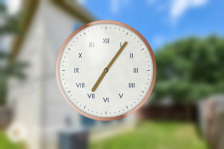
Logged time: 7,06
